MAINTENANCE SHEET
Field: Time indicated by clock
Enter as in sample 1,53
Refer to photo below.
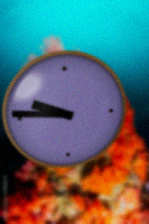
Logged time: 9,46
